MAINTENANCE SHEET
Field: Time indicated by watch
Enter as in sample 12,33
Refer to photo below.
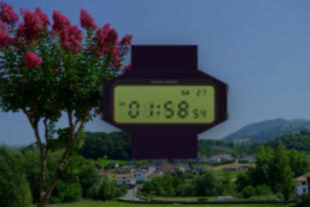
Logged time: 1,58
